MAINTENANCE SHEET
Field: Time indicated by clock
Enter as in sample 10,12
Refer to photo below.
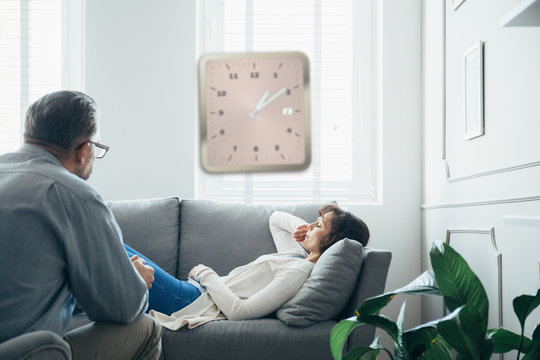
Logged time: 1,09
